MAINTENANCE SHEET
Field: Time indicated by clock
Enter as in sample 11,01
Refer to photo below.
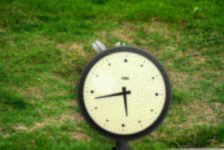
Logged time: 5,43
